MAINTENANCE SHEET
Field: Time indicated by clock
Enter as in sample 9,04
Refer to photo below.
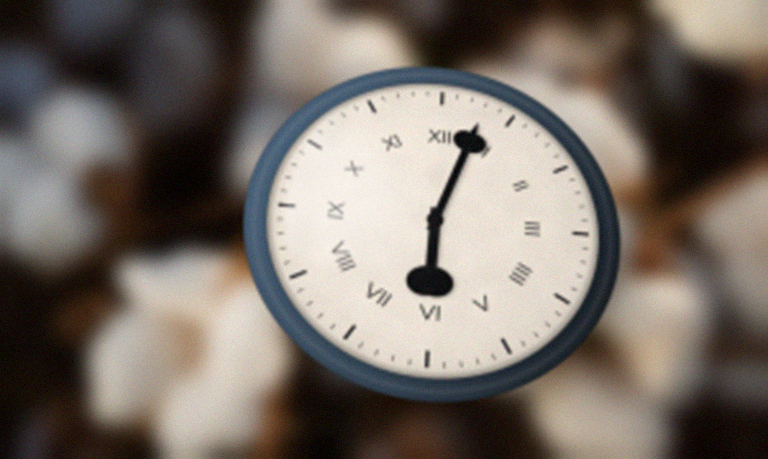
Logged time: 6,03
